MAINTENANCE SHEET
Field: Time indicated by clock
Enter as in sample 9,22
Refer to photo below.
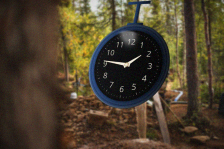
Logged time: 1,46
